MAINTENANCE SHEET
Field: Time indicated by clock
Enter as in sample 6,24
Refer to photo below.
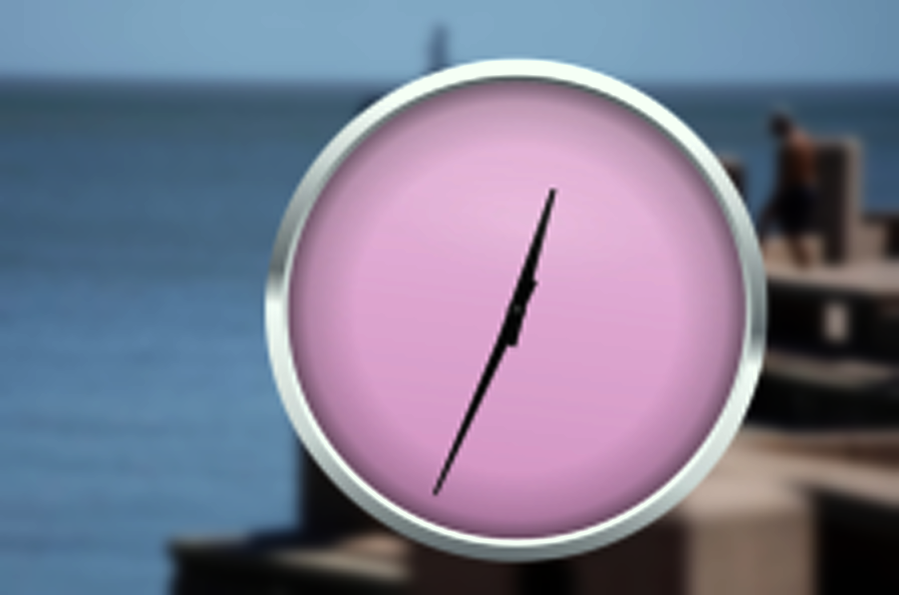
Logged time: 12,34
